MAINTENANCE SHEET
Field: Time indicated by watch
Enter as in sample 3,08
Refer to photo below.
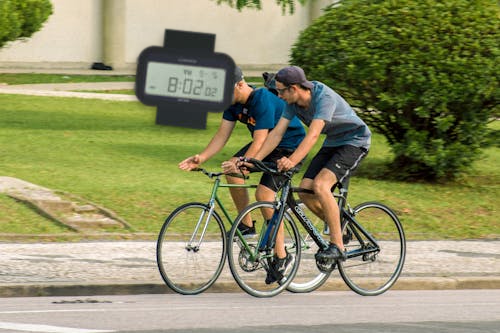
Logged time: 8,02
